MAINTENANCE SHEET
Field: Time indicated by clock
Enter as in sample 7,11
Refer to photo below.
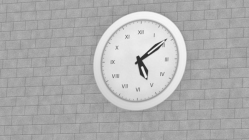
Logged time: 5,09
